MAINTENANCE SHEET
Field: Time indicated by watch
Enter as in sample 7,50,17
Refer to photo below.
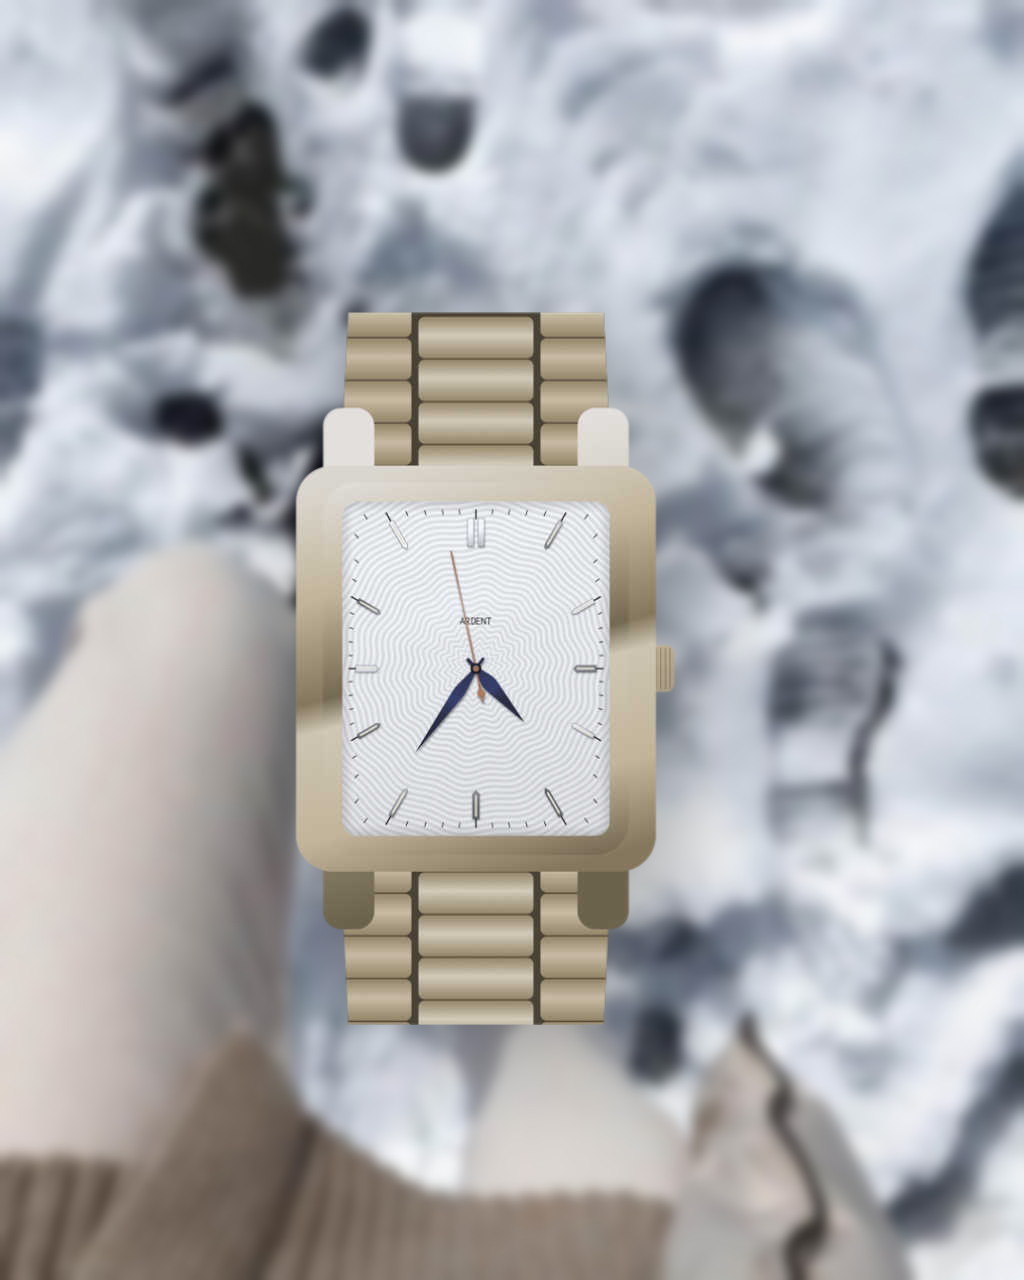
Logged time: 4,35,58
